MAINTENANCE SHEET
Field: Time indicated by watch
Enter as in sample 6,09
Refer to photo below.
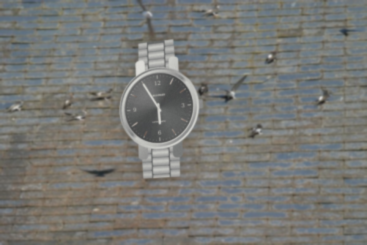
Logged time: 5,55
